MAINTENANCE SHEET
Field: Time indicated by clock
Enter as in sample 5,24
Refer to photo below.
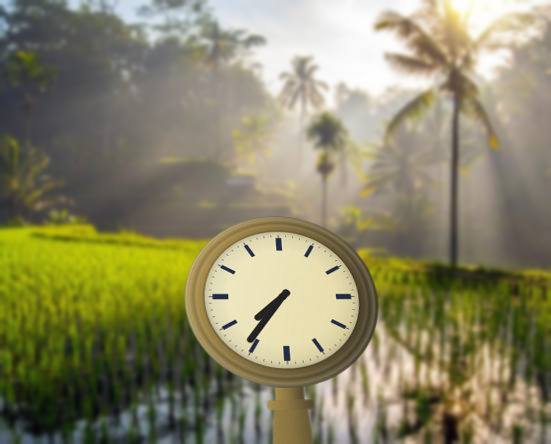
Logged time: 7,36
